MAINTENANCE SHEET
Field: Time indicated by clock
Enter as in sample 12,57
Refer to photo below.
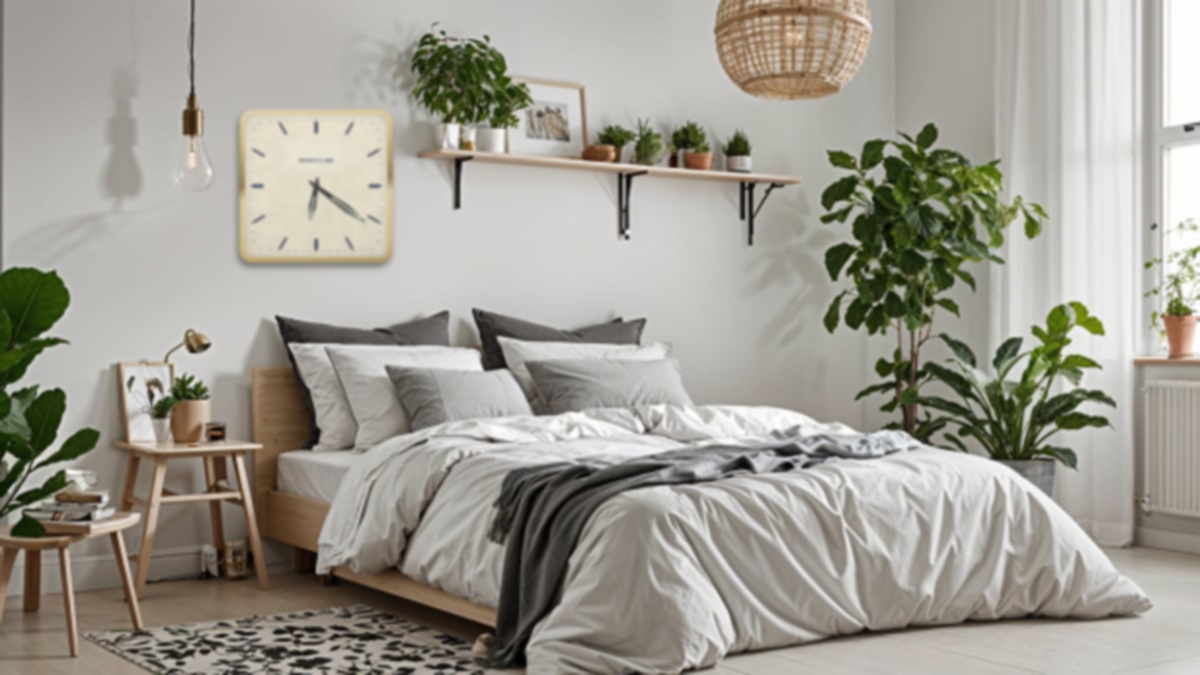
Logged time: 6,21
